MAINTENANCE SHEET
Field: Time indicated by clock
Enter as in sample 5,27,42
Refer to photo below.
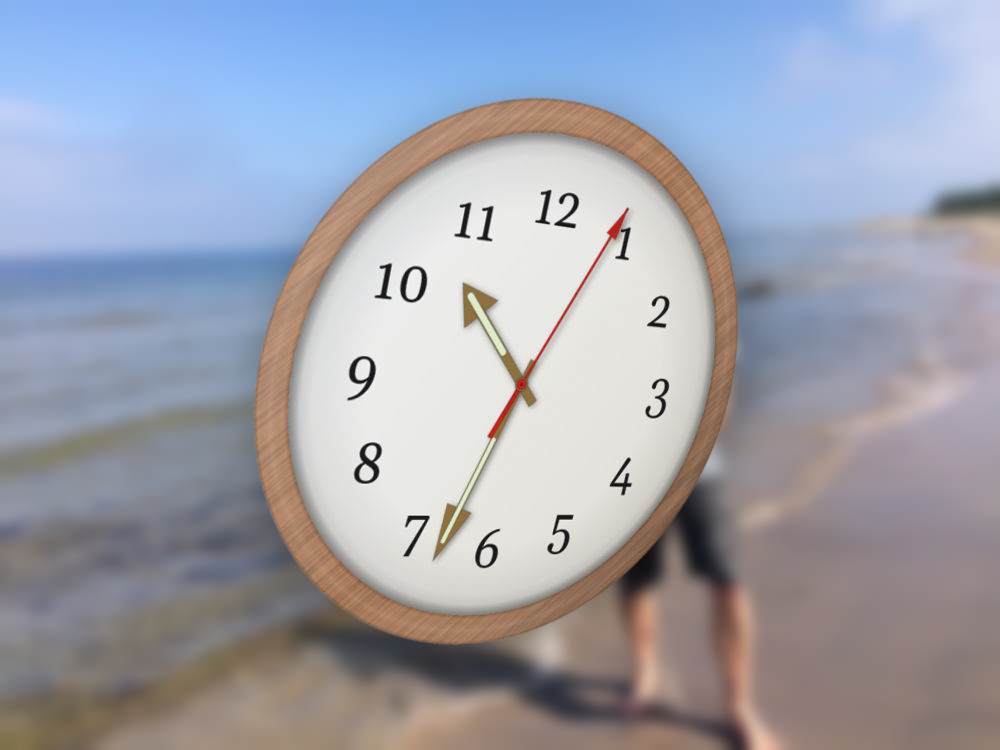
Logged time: 10,33,04
